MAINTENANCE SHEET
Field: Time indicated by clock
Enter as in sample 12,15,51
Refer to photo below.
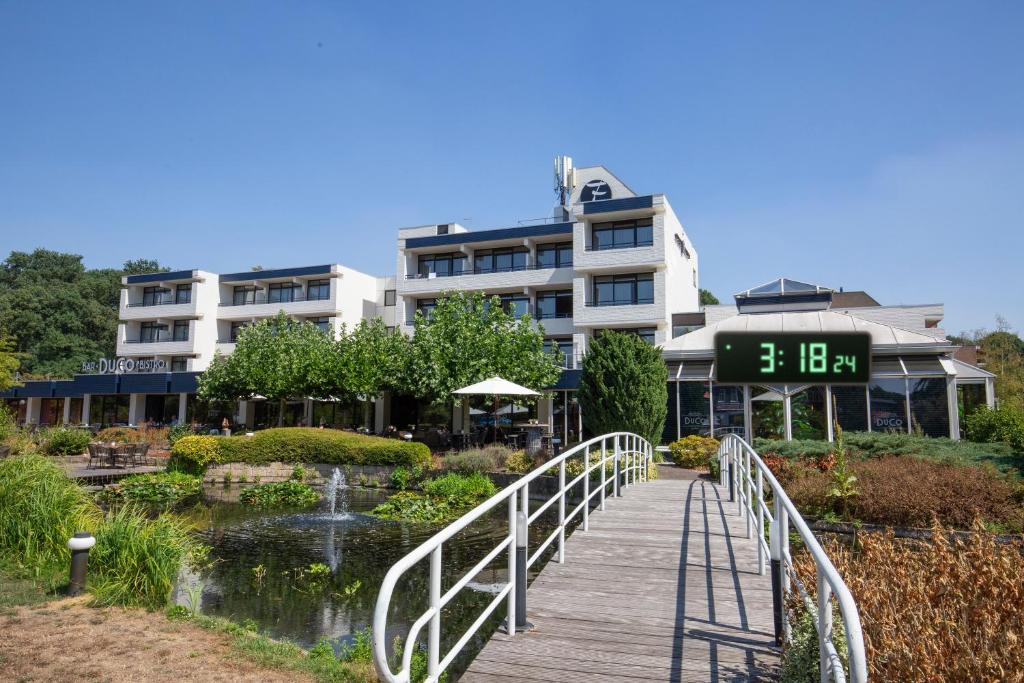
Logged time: 3,18,24
